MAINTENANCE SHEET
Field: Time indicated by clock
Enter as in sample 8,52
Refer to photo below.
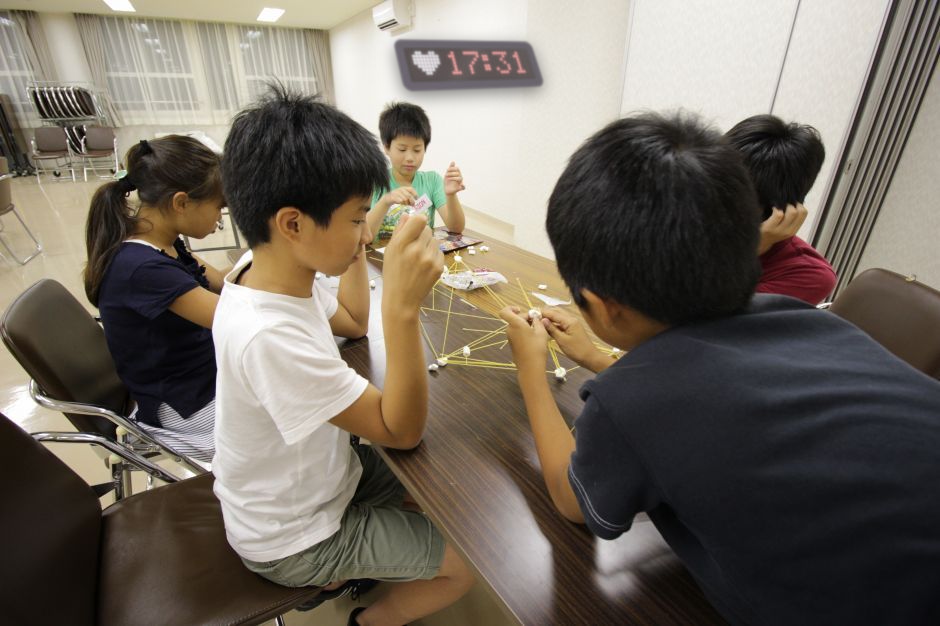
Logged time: 17,31
